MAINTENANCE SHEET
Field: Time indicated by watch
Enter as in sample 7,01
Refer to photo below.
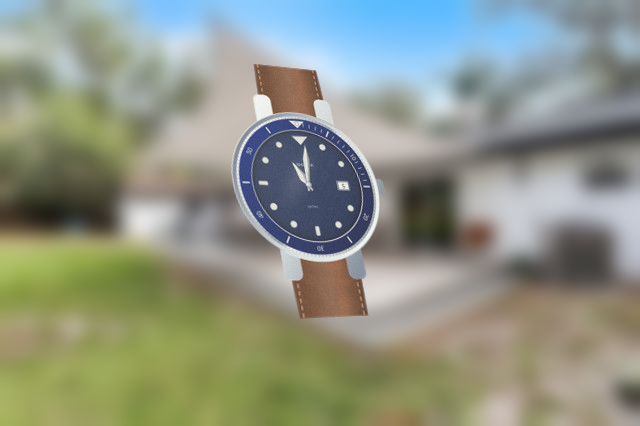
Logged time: 11,01
